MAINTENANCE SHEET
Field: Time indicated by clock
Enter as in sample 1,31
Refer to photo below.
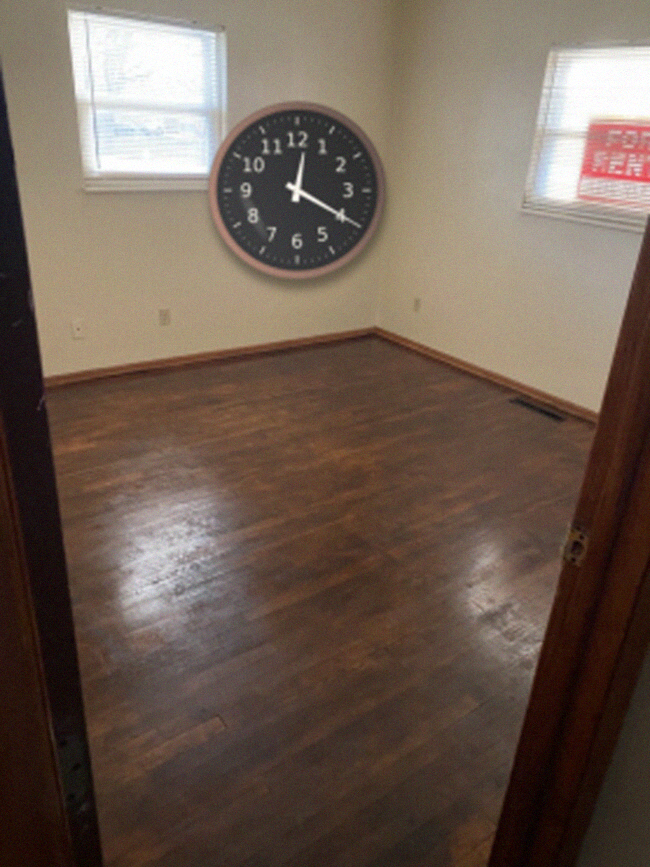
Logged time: 12,20
